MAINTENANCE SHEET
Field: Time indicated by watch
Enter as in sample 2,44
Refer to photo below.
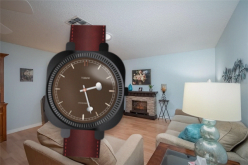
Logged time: 2,27
